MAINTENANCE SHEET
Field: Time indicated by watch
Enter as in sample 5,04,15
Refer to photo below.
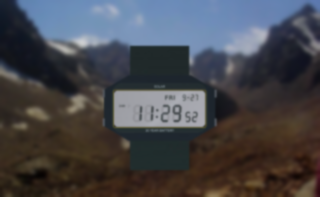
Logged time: 11,29,52
